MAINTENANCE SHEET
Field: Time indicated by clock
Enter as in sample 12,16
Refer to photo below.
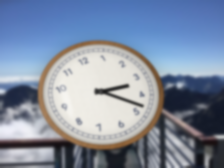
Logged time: 3,23
